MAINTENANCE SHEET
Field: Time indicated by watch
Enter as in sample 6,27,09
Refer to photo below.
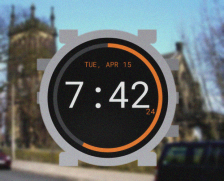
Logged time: 7,42,24
